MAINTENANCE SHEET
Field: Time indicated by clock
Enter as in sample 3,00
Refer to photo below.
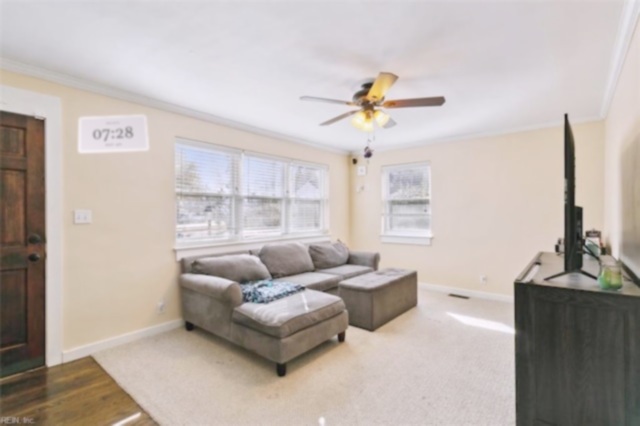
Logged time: 7,28
